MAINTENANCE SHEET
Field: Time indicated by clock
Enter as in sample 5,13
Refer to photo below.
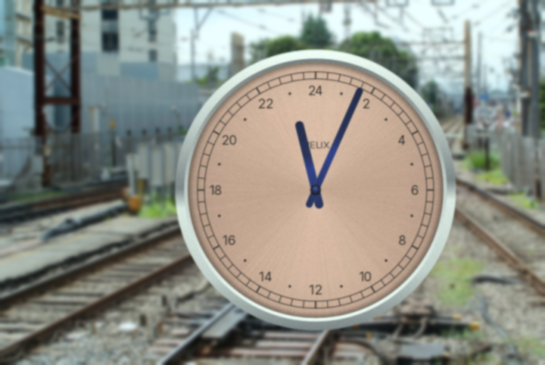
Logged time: 23,04
